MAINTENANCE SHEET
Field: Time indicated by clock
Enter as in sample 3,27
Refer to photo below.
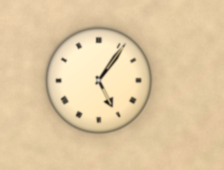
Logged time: 5,06
